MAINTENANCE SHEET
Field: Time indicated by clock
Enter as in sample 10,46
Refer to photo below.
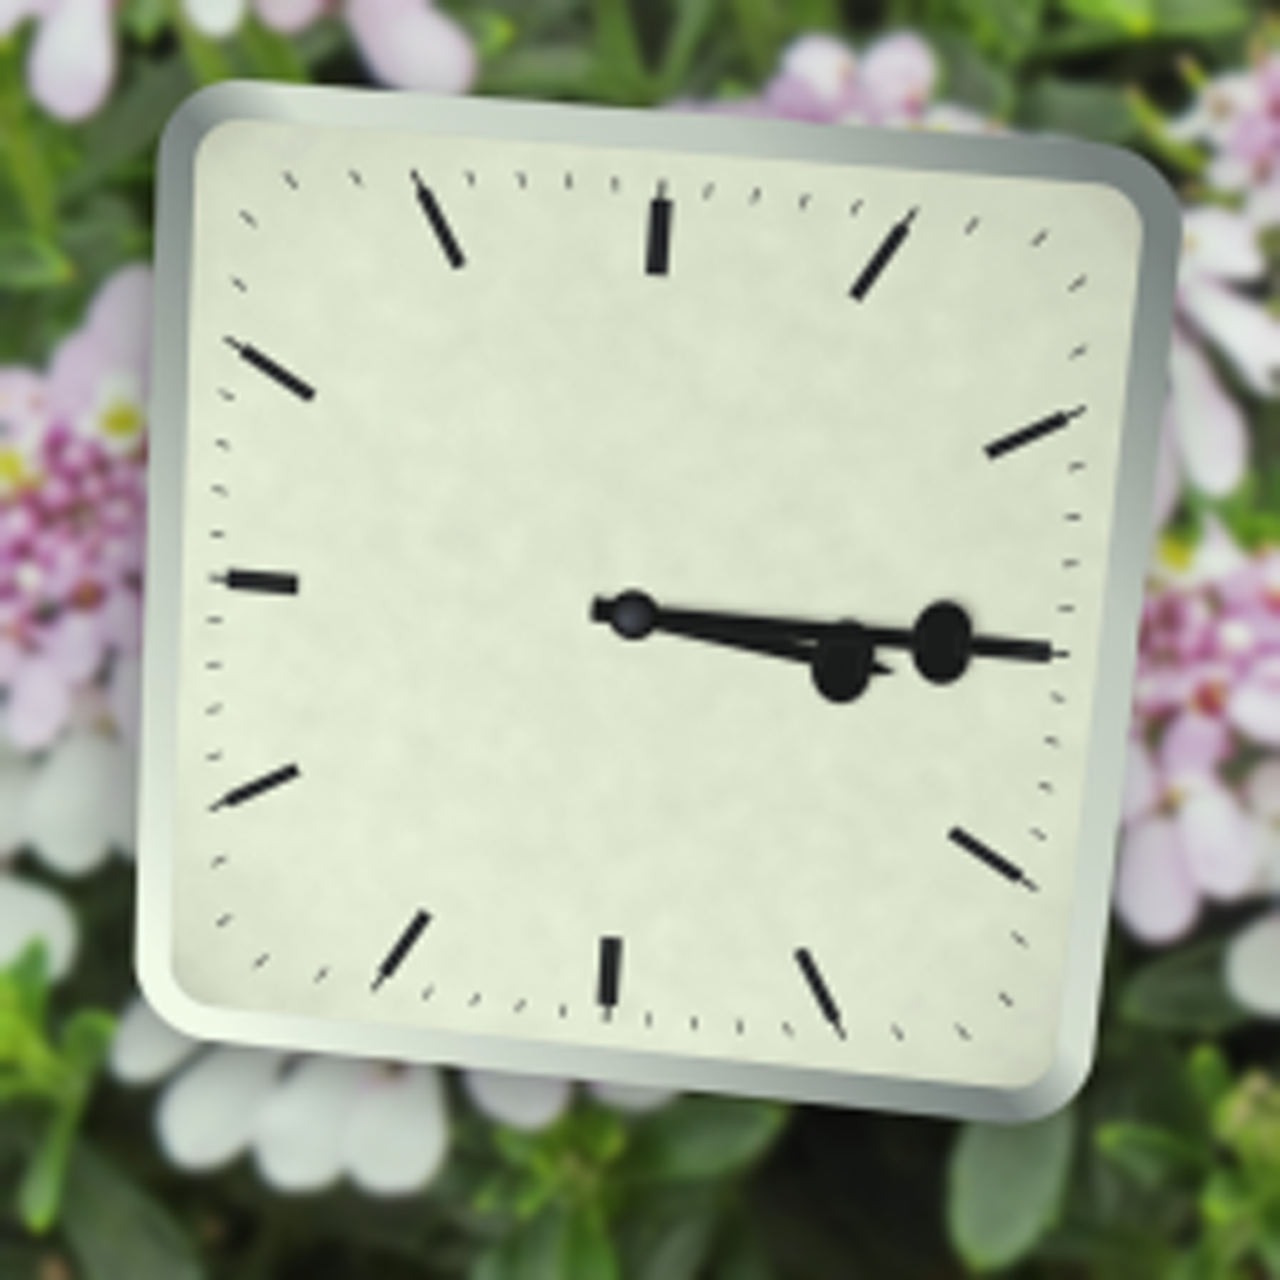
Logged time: 3,15
